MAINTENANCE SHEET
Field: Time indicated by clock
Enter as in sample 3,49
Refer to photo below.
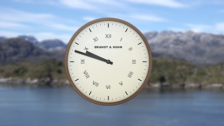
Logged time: 9,48
